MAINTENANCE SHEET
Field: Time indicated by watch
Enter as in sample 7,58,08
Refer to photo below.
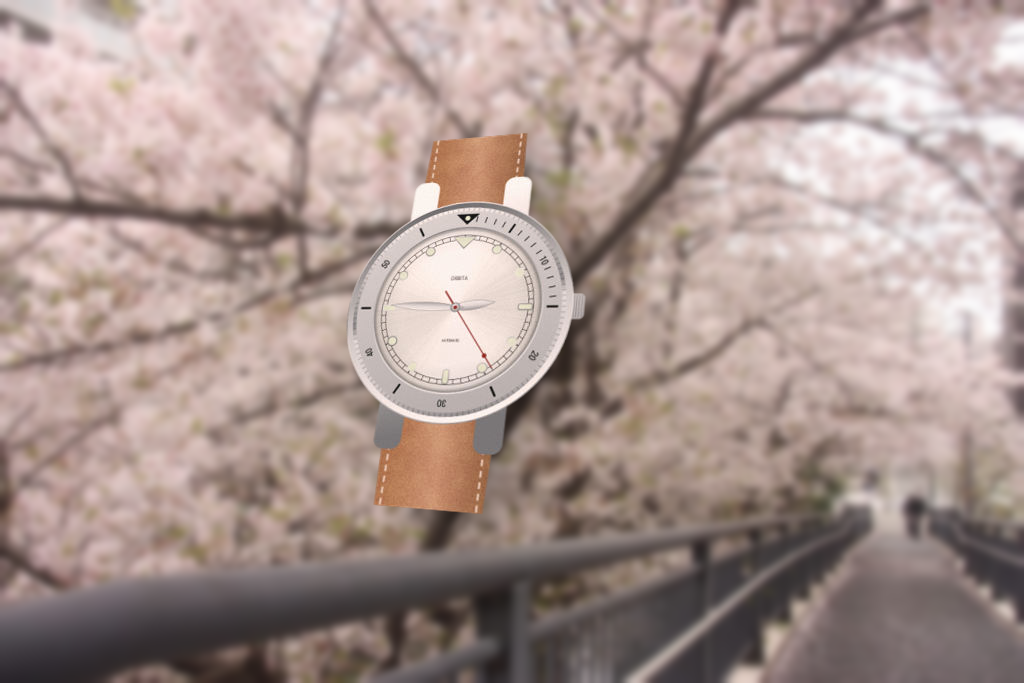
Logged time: 2,45,24
